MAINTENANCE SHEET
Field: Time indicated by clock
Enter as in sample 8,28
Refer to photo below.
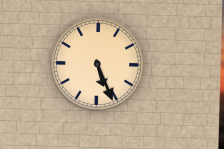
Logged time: 5,26
